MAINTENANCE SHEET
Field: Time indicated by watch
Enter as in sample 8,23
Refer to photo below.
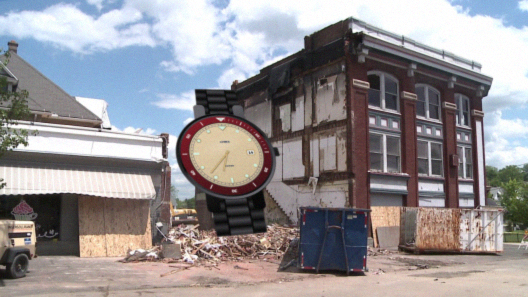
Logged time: 6,37
